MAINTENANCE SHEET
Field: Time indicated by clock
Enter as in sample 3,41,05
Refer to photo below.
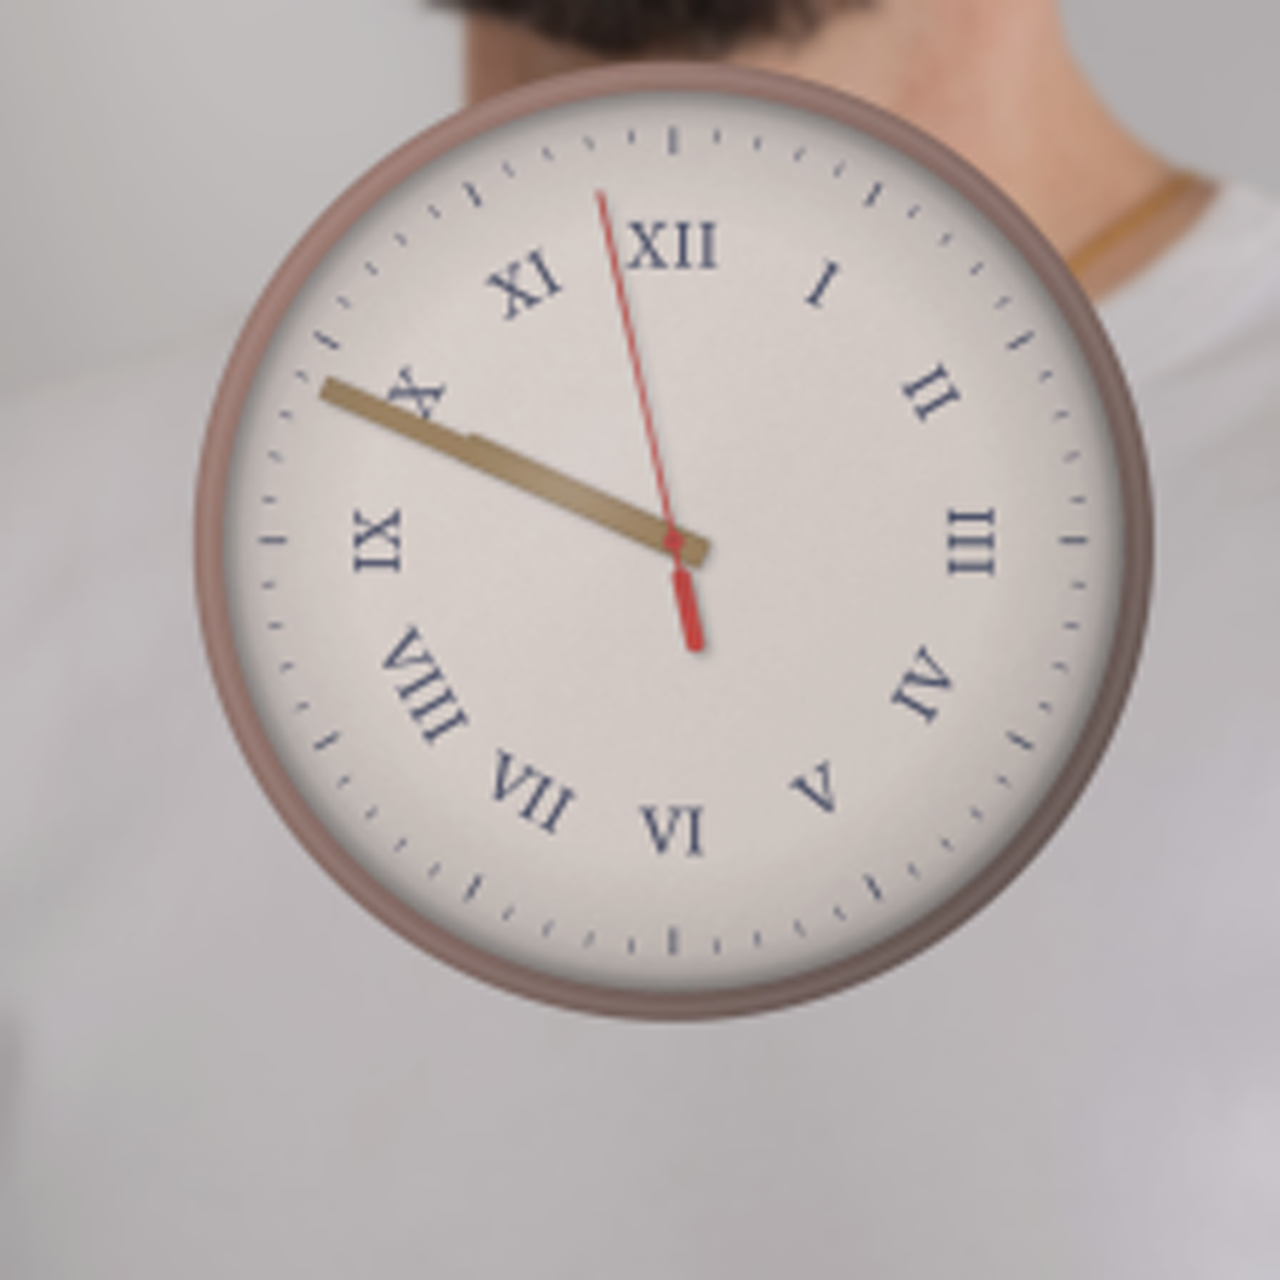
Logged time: 9,48,58
